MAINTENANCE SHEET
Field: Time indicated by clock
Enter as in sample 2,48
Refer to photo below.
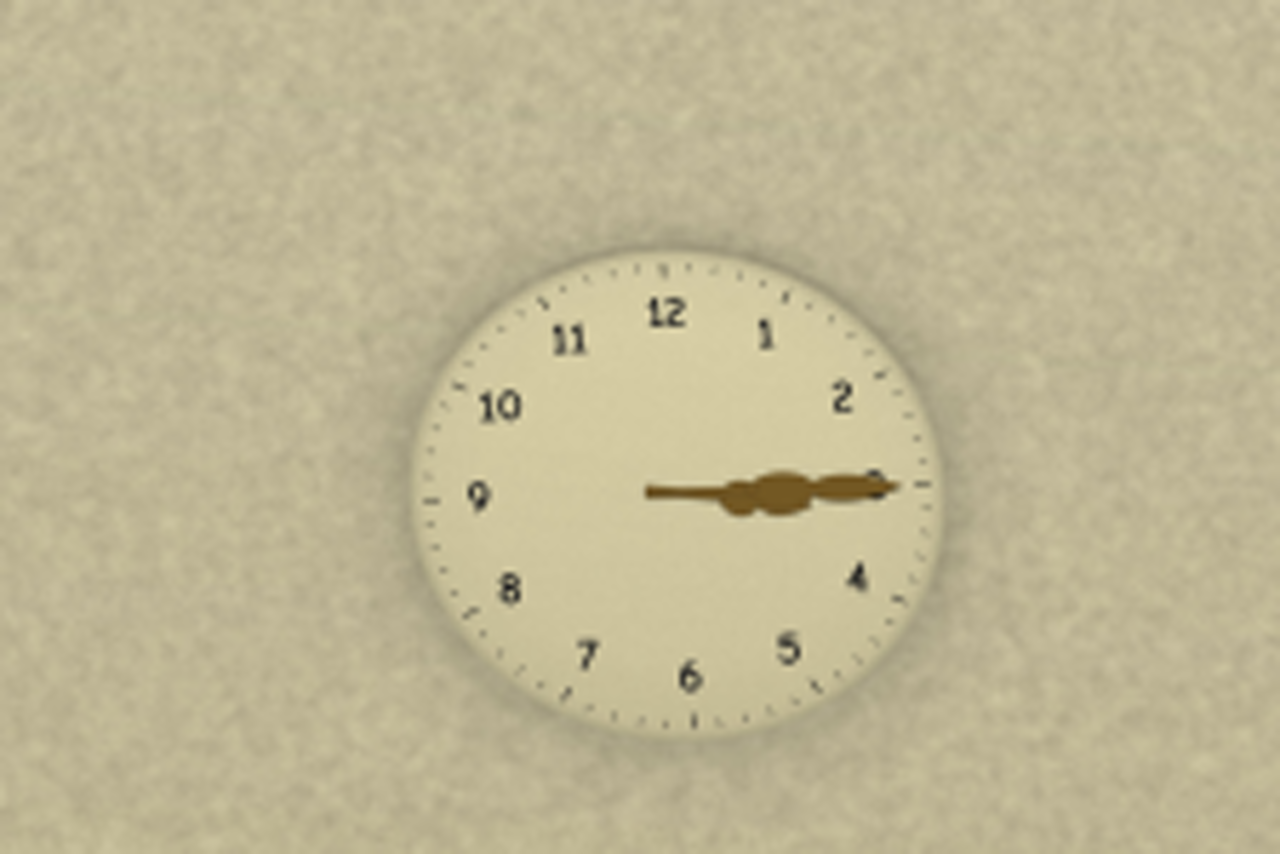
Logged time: 3,15
